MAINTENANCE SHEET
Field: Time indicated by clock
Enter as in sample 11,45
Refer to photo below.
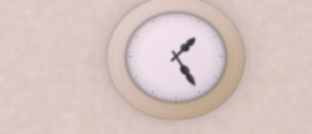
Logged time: 1,25
